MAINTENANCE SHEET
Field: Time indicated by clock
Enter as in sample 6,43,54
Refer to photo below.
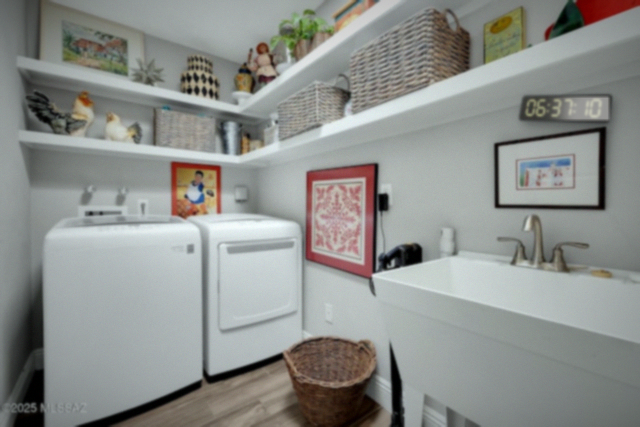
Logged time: 6,37,10
